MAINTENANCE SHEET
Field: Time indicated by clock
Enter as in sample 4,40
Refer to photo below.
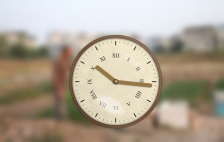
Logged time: 10,16
